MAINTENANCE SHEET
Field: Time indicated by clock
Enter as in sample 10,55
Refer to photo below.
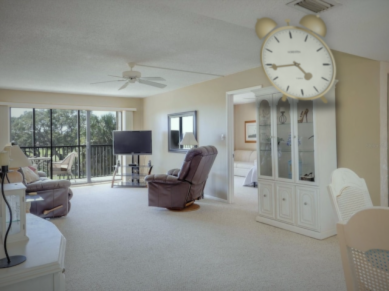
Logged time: 4,44
